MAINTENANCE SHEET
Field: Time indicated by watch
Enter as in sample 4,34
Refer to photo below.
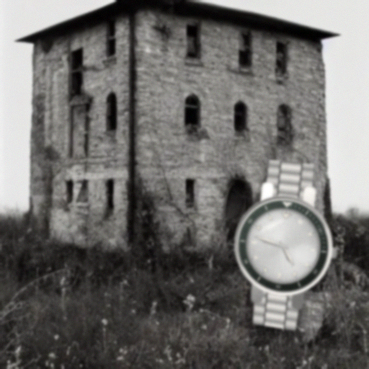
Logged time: 4,47
